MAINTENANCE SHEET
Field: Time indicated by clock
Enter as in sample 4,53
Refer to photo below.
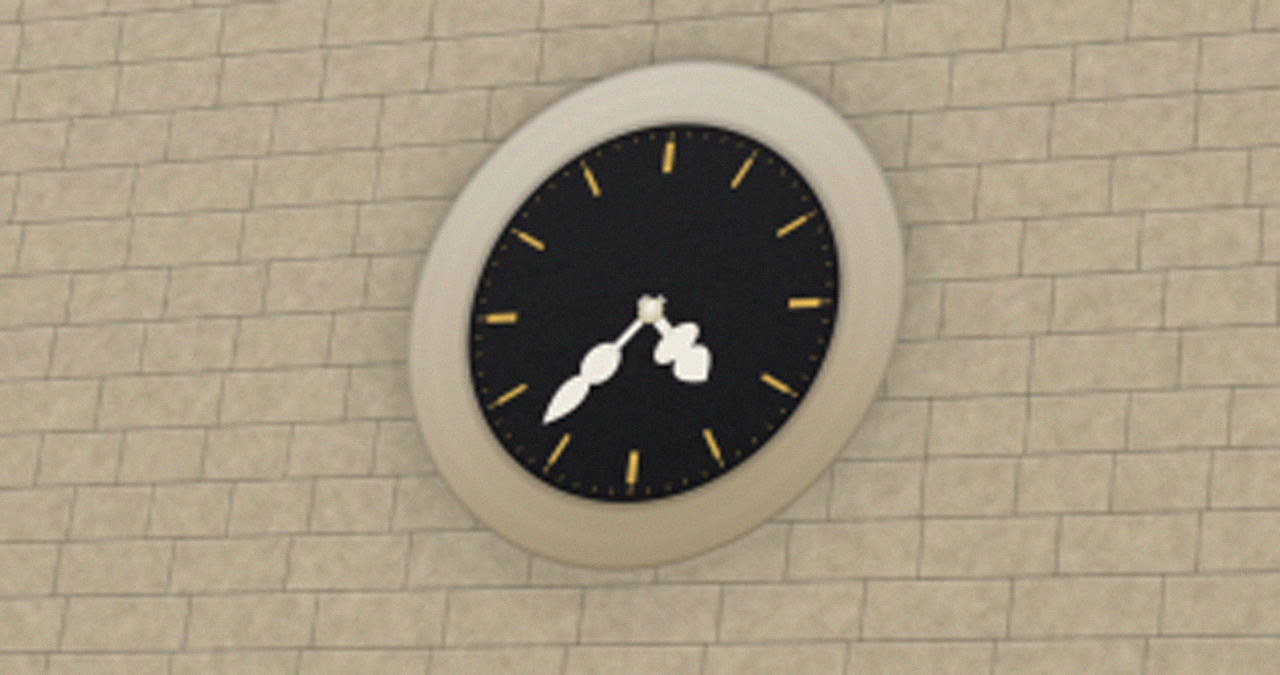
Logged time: 4,37
